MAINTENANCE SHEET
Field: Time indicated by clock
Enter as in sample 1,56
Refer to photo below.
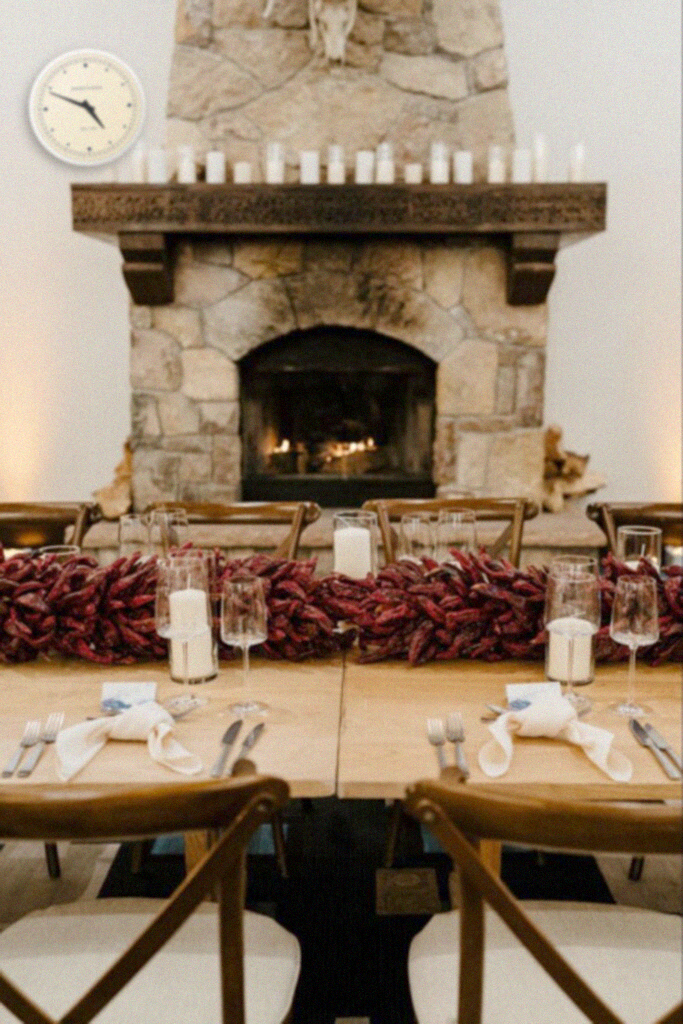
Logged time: 4,49
